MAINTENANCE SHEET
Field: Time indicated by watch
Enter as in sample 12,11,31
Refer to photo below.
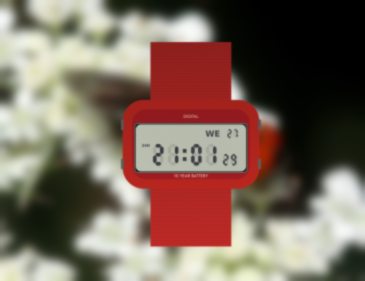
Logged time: 21,01,29
